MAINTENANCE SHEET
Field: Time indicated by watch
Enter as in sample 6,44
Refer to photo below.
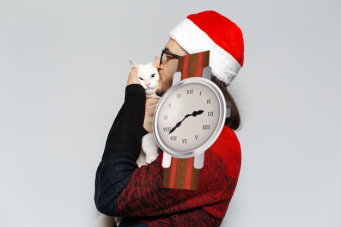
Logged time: 2,38
